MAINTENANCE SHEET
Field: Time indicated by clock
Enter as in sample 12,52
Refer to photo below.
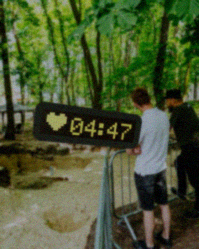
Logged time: 4,47
